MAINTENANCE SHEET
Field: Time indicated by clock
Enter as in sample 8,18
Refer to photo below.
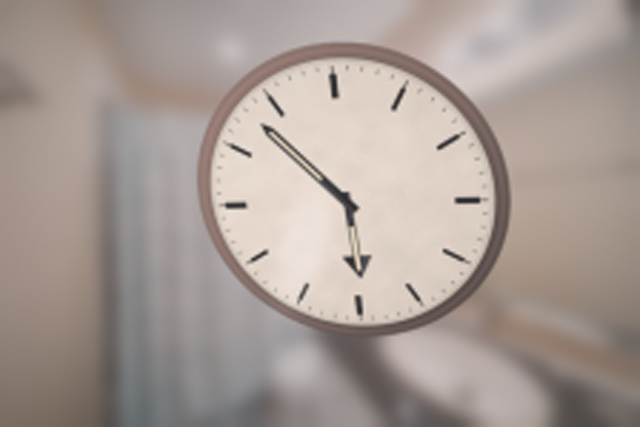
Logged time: 5,53
